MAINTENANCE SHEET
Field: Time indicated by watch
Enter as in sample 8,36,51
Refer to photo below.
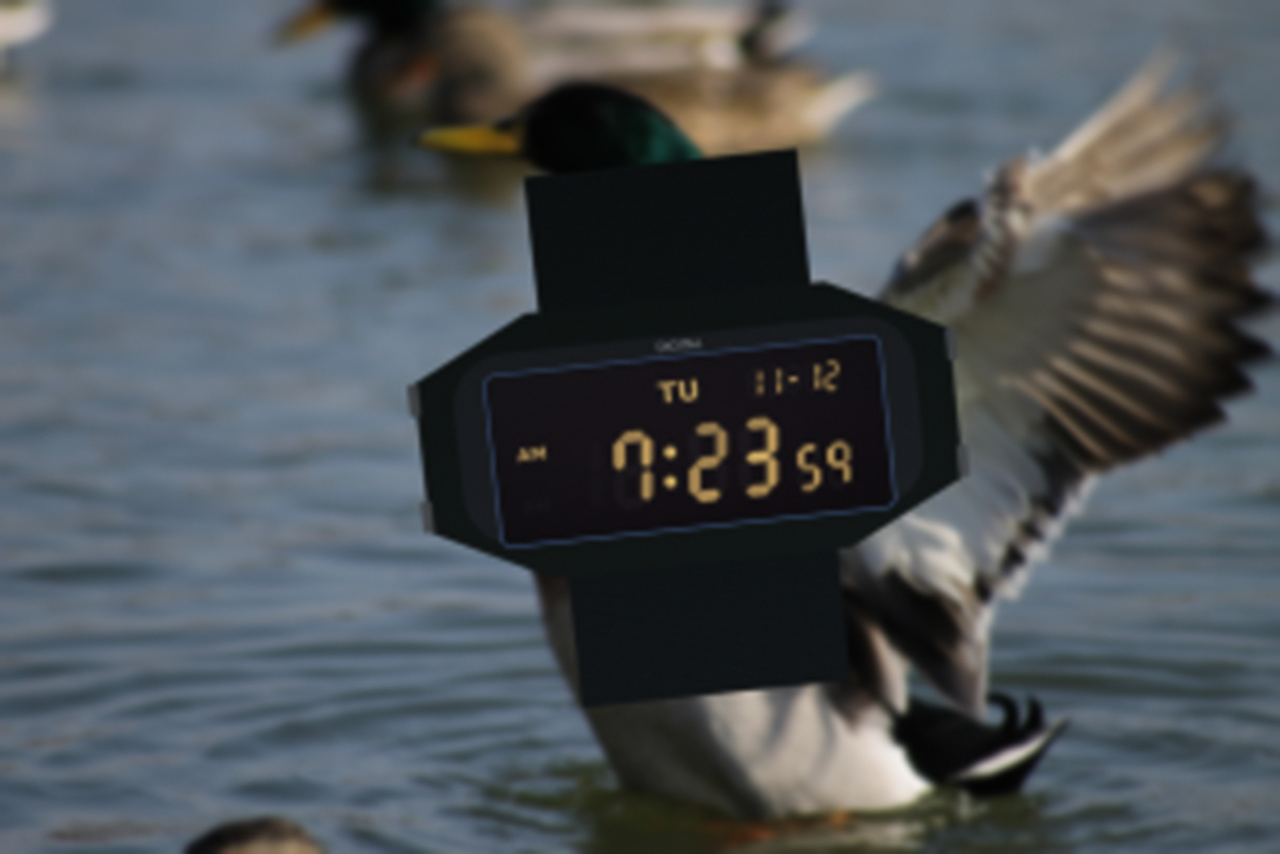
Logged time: 7,23,59
